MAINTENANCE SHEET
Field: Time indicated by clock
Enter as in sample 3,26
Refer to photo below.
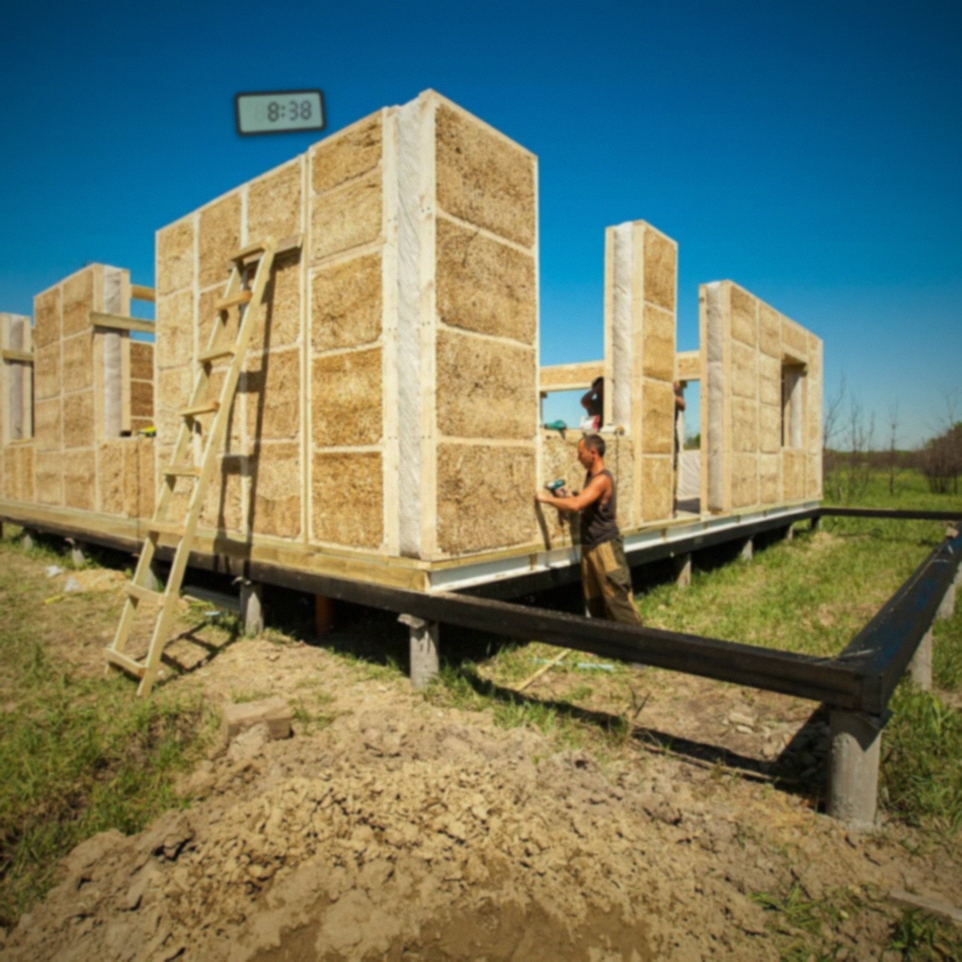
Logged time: 8,38
